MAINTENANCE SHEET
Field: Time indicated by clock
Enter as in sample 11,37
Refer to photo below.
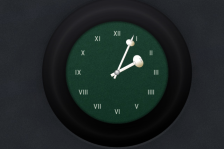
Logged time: 2,04
